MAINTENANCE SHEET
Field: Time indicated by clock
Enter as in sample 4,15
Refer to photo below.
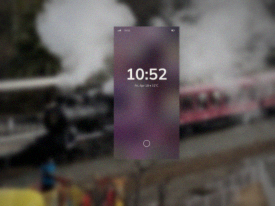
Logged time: 10,52
